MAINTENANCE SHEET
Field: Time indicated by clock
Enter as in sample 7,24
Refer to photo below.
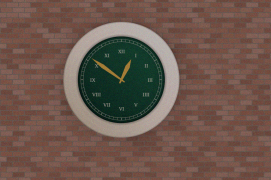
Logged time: 12,51
